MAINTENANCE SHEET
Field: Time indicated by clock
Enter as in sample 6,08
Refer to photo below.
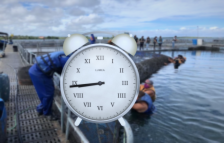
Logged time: 8,44
